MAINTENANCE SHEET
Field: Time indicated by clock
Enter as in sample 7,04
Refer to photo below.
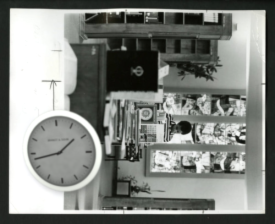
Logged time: 1,43
